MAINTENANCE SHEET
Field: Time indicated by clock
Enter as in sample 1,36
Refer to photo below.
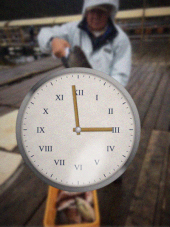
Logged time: 2,59
